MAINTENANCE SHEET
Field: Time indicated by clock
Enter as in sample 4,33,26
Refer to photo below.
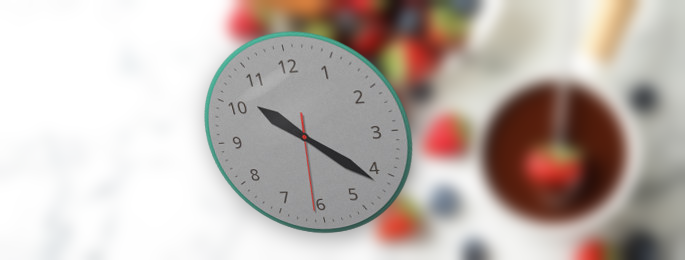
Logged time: 10,21,31
